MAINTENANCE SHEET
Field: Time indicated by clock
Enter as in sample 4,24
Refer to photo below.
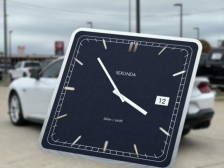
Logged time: 3,53
